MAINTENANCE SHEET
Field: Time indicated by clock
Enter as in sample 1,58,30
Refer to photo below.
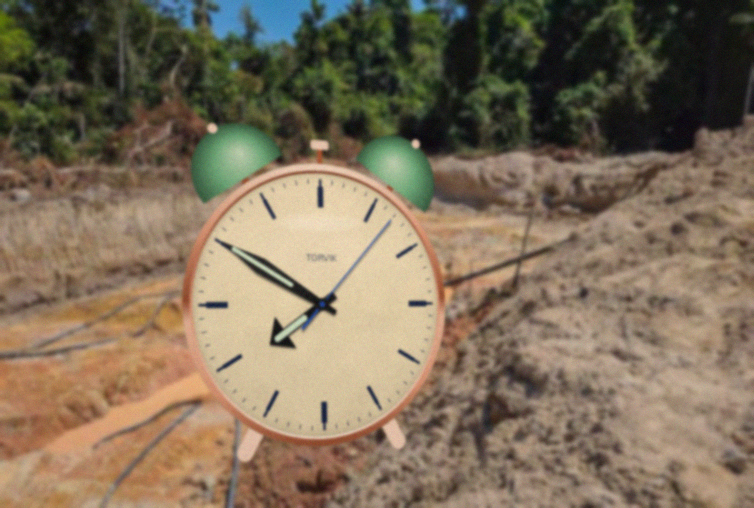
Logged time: 7,50,07
